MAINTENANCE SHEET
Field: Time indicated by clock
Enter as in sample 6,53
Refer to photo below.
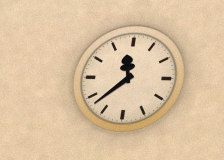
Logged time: 11,38
